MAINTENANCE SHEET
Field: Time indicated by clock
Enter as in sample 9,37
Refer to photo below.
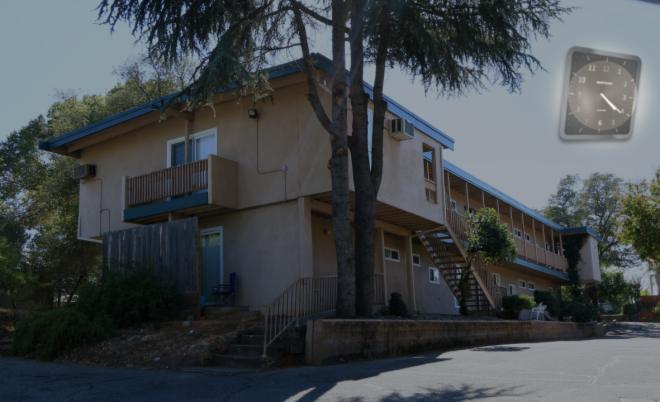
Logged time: 4,21
